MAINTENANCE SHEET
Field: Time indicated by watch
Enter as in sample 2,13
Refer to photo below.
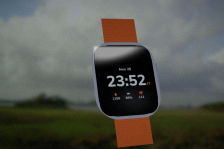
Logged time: 23,52
